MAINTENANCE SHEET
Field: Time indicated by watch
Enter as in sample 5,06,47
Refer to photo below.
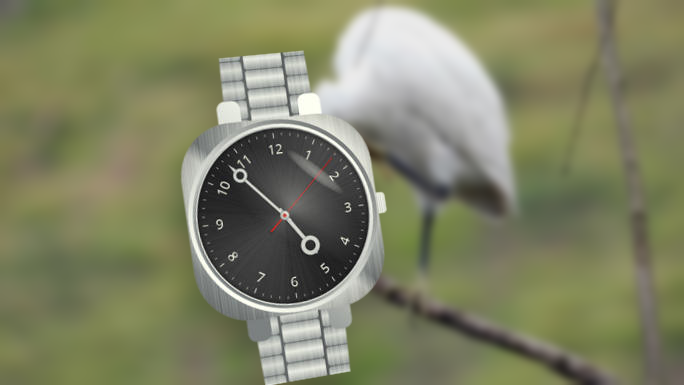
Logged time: 4,53,08
